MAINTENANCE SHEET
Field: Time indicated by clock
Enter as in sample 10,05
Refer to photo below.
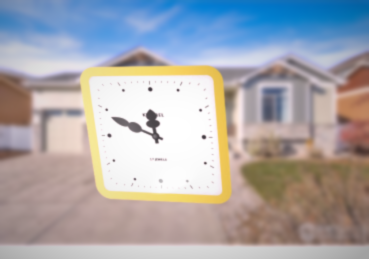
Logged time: 11,49
